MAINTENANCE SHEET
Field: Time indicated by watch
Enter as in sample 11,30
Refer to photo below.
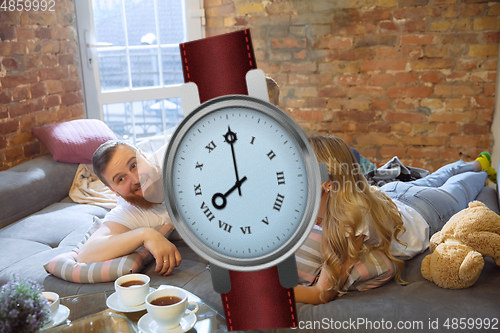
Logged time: 8,00
